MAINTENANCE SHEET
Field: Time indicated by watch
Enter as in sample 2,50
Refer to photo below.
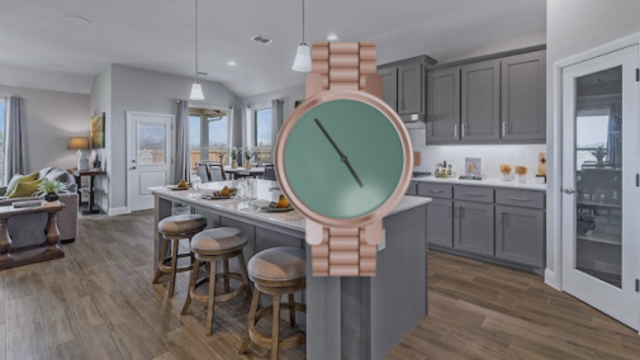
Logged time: 4,54
